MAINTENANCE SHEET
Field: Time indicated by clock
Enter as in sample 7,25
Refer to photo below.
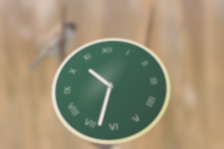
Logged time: 10,33
